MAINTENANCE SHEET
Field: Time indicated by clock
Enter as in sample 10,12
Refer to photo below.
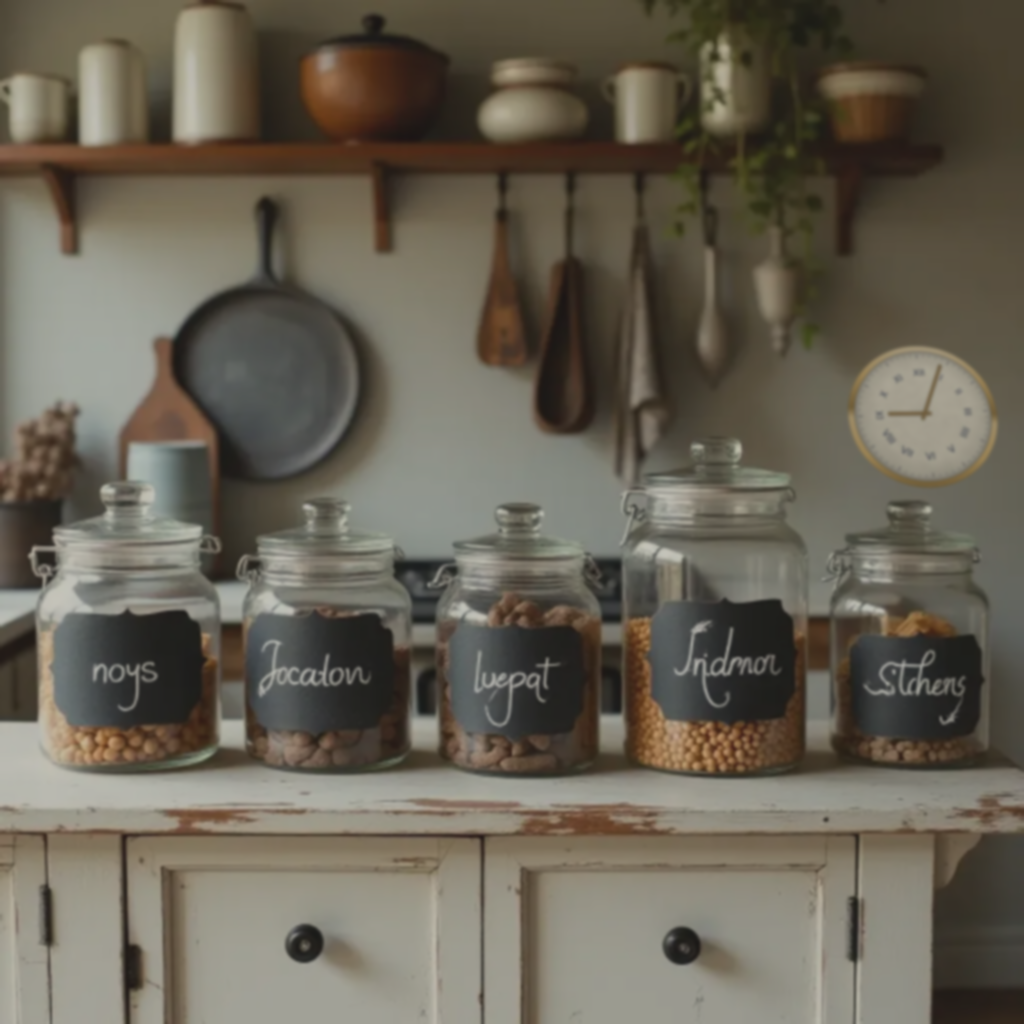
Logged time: 9,04
